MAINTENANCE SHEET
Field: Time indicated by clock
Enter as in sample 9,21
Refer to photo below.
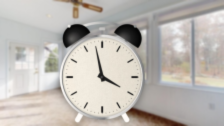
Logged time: 3,58
